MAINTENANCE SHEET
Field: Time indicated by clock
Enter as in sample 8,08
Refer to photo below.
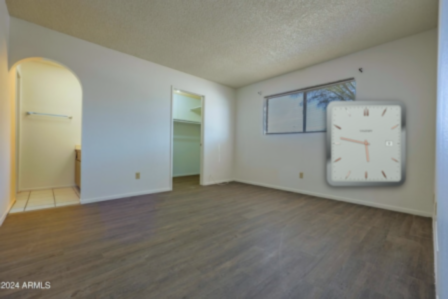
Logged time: 5,47
